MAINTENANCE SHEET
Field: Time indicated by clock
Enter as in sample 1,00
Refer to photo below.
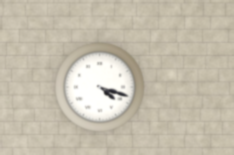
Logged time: 4,18
